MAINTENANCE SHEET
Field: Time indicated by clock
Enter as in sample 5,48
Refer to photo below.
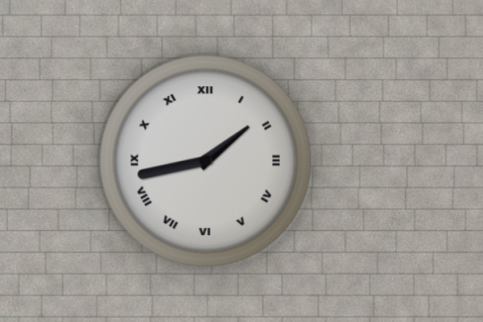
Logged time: 1,43
